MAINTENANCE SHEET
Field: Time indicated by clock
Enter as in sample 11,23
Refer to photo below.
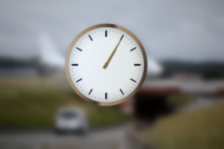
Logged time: 1,05
